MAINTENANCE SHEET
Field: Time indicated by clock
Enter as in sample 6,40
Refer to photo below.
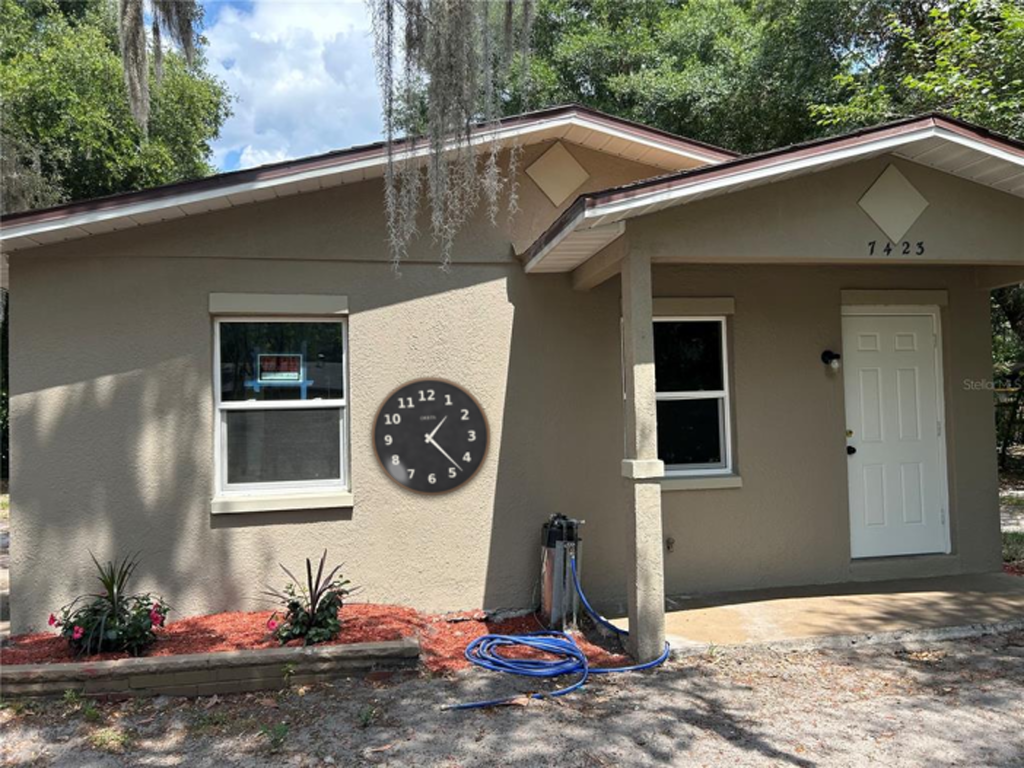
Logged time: 1,23
